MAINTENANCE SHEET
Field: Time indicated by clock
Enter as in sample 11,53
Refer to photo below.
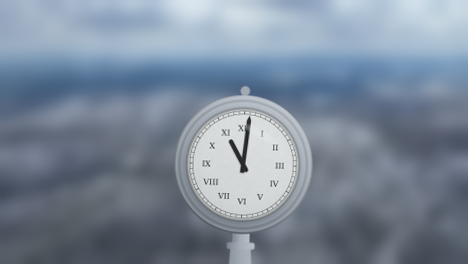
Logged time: 11,01
